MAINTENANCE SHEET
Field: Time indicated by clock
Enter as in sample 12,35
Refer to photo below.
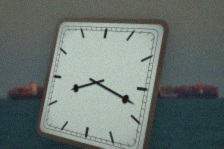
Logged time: 8,18
